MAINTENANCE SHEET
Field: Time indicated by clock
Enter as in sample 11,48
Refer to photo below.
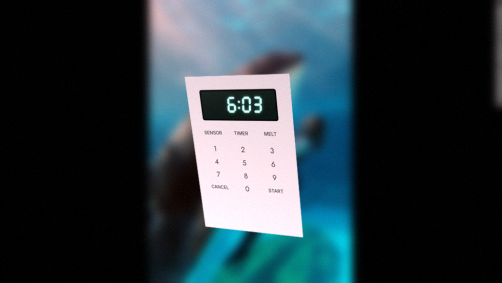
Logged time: 6,03
